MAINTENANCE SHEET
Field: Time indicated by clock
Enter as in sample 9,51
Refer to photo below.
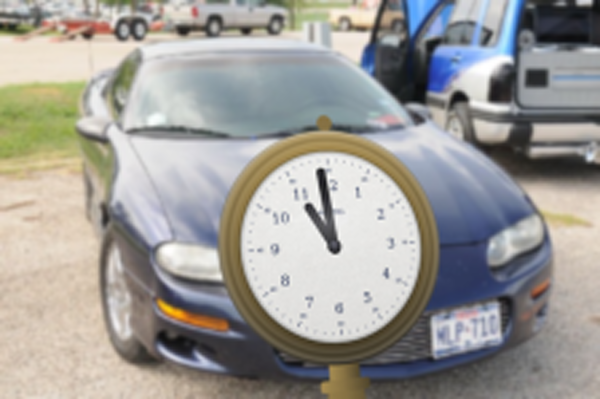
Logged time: 10,59
